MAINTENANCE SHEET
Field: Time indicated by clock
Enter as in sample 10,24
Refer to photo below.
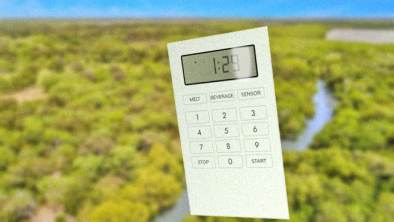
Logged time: 1,29
